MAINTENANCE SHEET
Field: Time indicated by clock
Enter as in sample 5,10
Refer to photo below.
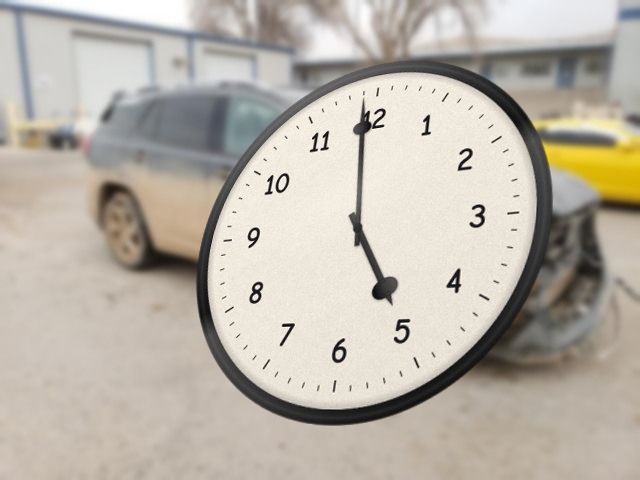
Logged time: 4,59
